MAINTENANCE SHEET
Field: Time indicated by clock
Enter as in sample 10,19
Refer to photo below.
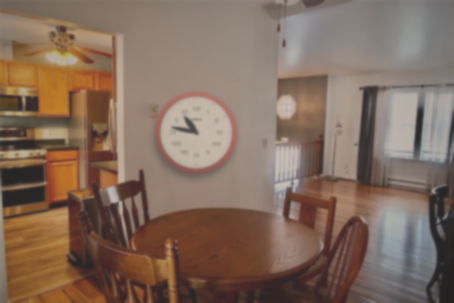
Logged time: 10,47
